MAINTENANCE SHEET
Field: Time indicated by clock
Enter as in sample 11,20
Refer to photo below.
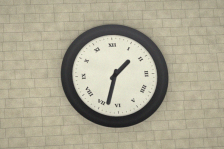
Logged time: 1,33
